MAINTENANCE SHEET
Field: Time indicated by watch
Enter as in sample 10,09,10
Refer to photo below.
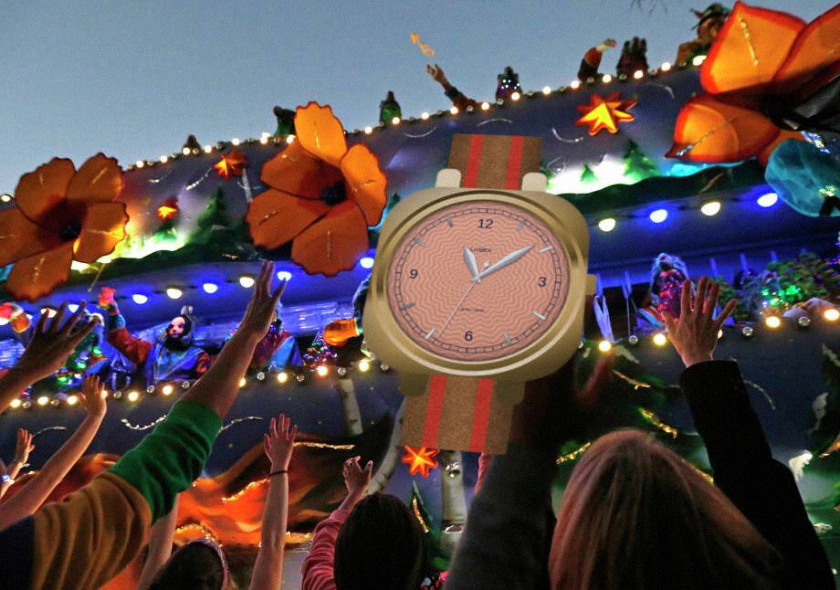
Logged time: 11,08,34
